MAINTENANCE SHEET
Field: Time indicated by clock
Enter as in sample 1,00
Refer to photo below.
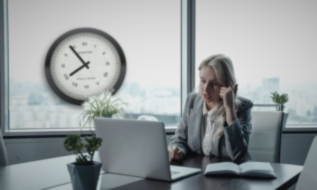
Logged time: 7,54
